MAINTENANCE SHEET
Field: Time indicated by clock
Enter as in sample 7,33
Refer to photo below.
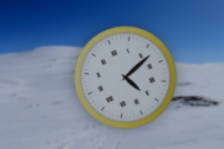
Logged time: 5,12
